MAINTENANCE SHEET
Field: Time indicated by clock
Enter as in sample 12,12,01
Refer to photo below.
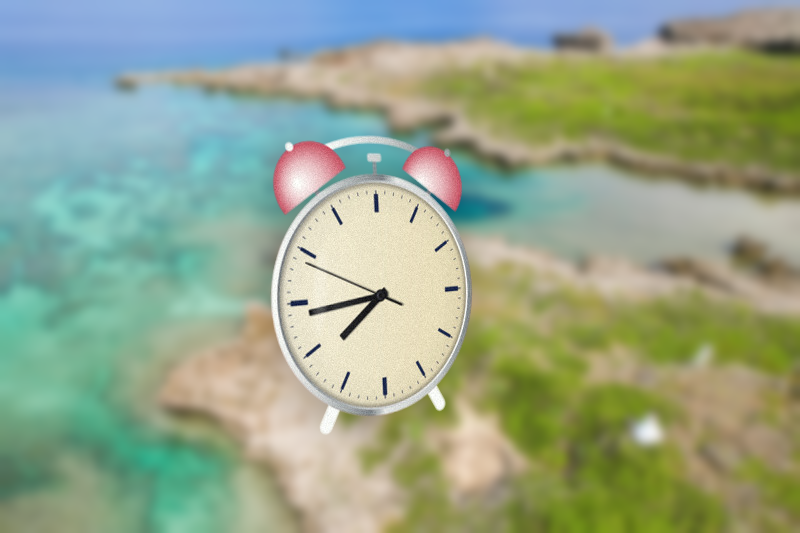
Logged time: 7,43,49
